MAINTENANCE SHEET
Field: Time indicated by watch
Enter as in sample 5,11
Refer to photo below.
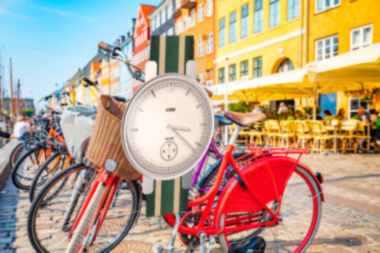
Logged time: 3,22
